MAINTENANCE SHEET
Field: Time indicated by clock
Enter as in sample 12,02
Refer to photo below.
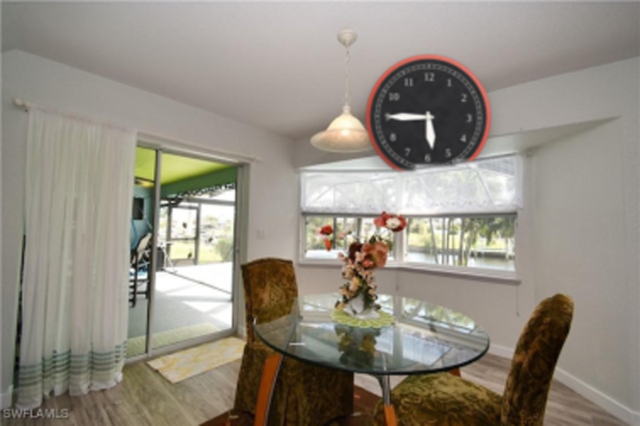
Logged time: 5,45
